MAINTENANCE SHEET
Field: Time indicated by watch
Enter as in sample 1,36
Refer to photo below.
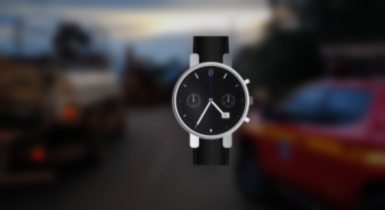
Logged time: 4,35
